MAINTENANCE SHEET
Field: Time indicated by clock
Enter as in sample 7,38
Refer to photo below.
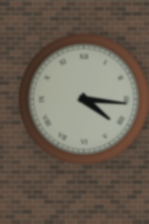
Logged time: 4,16
